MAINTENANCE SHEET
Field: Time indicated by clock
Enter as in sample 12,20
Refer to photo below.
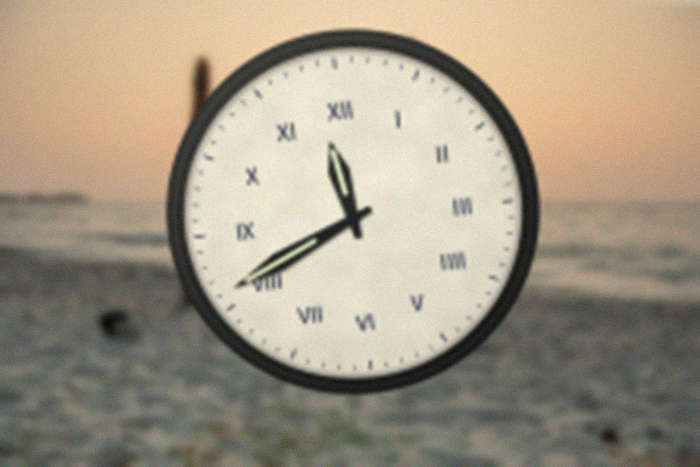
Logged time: 11,41
